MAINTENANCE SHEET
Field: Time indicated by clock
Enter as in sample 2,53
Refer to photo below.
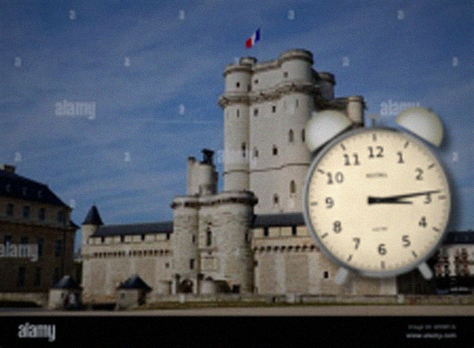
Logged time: 3,14
